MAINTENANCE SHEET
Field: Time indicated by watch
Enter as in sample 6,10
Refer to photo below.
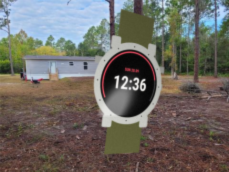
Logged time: 12,36
